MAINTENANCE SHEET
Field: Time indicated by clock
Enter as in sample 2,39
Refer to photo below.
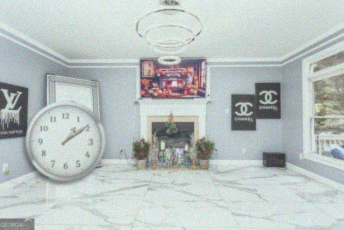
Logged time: 1,09
